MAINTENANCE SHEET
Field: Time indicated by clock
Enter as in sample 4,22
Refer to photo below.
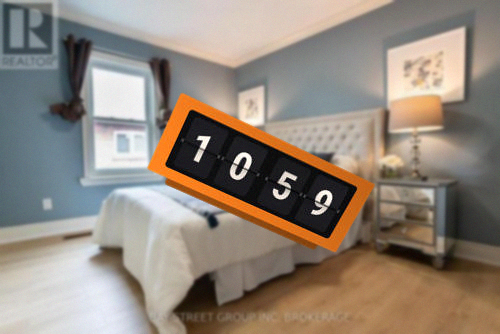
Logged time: 10,59
